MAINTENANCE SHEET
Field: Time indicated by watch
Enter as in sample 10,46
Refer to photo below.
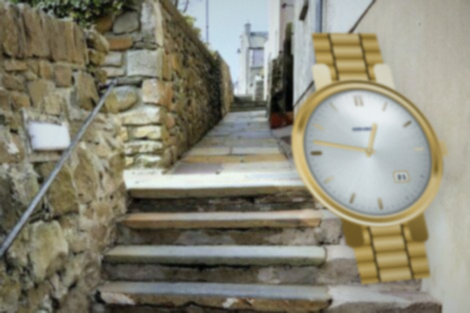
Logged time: 12,47
